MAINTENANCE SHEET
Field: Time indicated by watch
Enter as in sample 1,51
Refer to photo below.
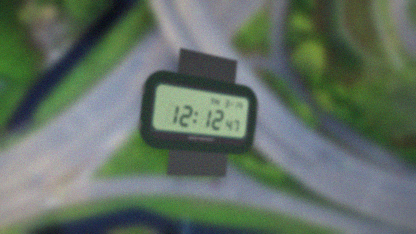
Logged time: 12,12
